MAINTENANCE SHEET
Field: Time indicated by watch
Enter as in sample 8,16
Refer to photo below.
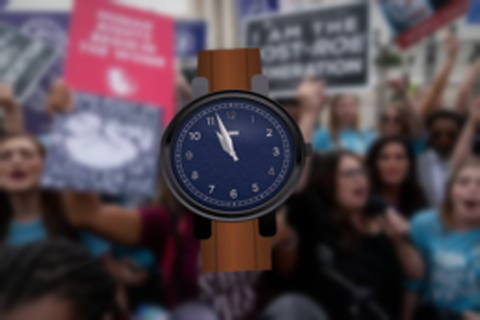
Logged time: 10,57
